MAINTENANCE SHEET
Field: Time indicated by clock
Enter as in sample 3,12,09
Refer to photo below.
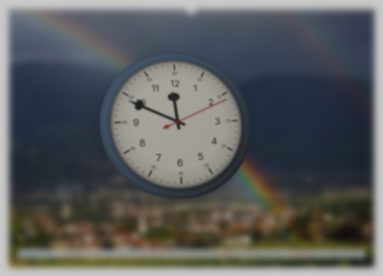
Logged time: 11,49,11
